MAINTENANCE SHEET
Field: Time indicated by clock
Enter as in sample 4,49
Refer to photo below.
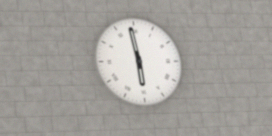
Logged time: 5,59
